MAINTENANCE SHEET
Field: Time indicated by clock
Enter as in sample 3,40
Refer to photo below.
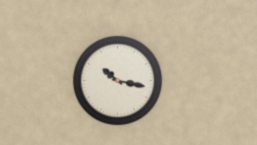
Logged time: 10,17
